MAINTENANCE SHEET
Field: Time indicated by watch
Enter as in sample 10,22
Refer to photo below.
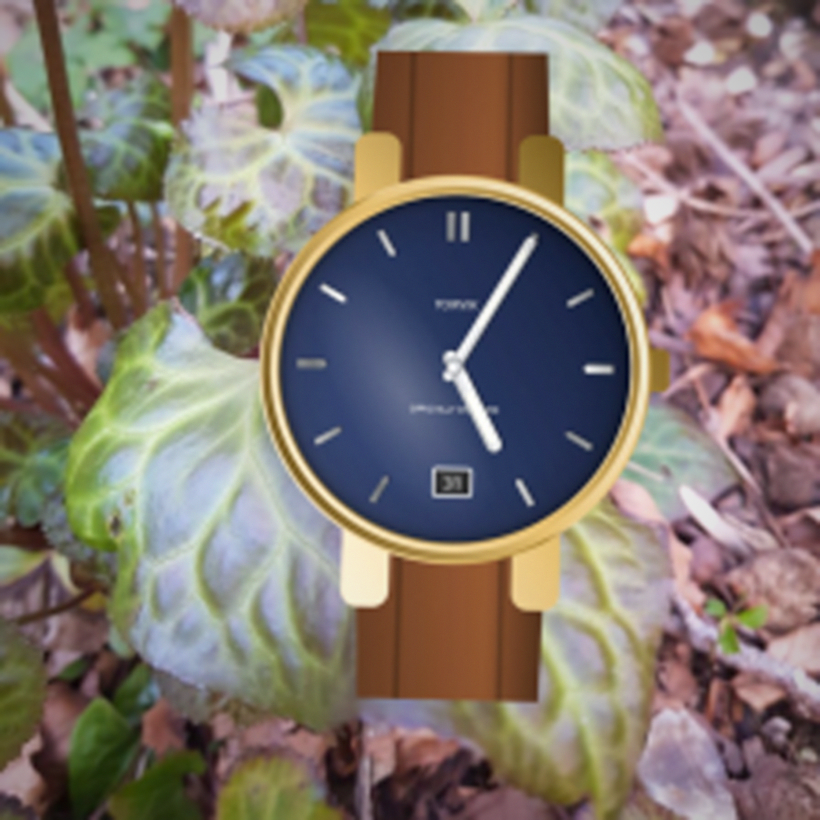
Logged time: 5,05
